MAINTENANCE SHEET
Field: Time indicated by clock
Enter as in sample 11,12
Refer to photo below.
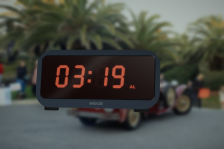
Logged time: 3,19
